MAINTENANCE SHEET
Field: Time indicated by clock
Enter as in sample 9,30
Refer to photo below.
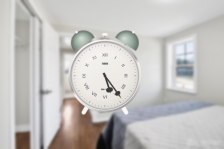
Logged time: 5,24
